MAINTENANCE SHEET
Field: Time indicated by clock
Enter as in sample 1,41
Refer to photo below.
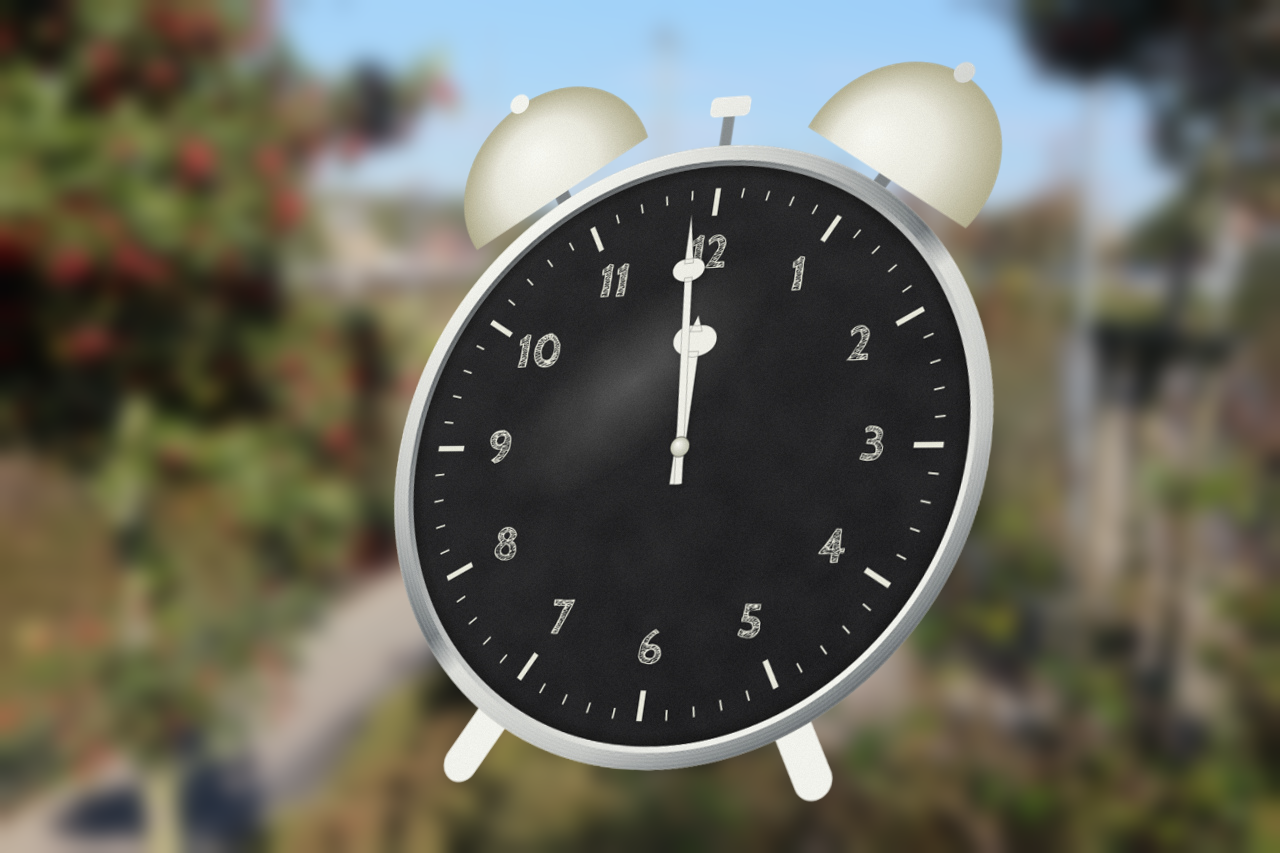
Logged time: 11,59
